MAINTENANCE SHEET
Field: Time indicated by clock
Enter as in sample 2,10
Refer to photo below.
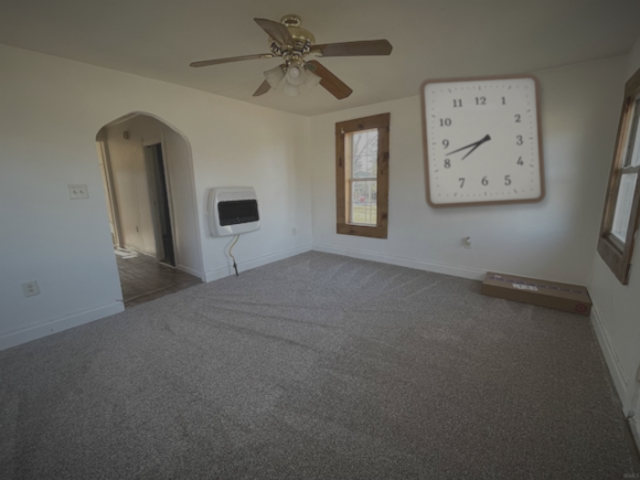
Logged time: 7,42
